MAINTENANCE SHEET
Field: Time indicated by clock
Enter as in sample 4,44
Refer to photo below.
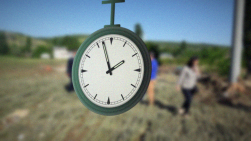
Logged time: 1,57
